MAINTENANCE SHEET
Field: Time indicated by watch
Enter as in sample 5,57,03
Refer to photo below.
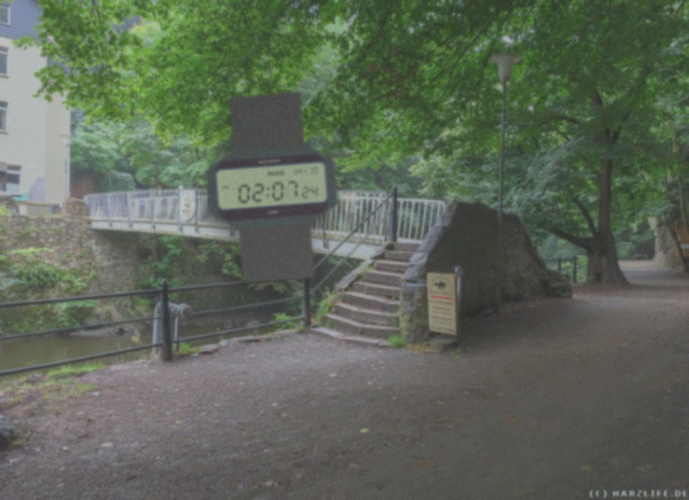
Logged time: 2,07,24
